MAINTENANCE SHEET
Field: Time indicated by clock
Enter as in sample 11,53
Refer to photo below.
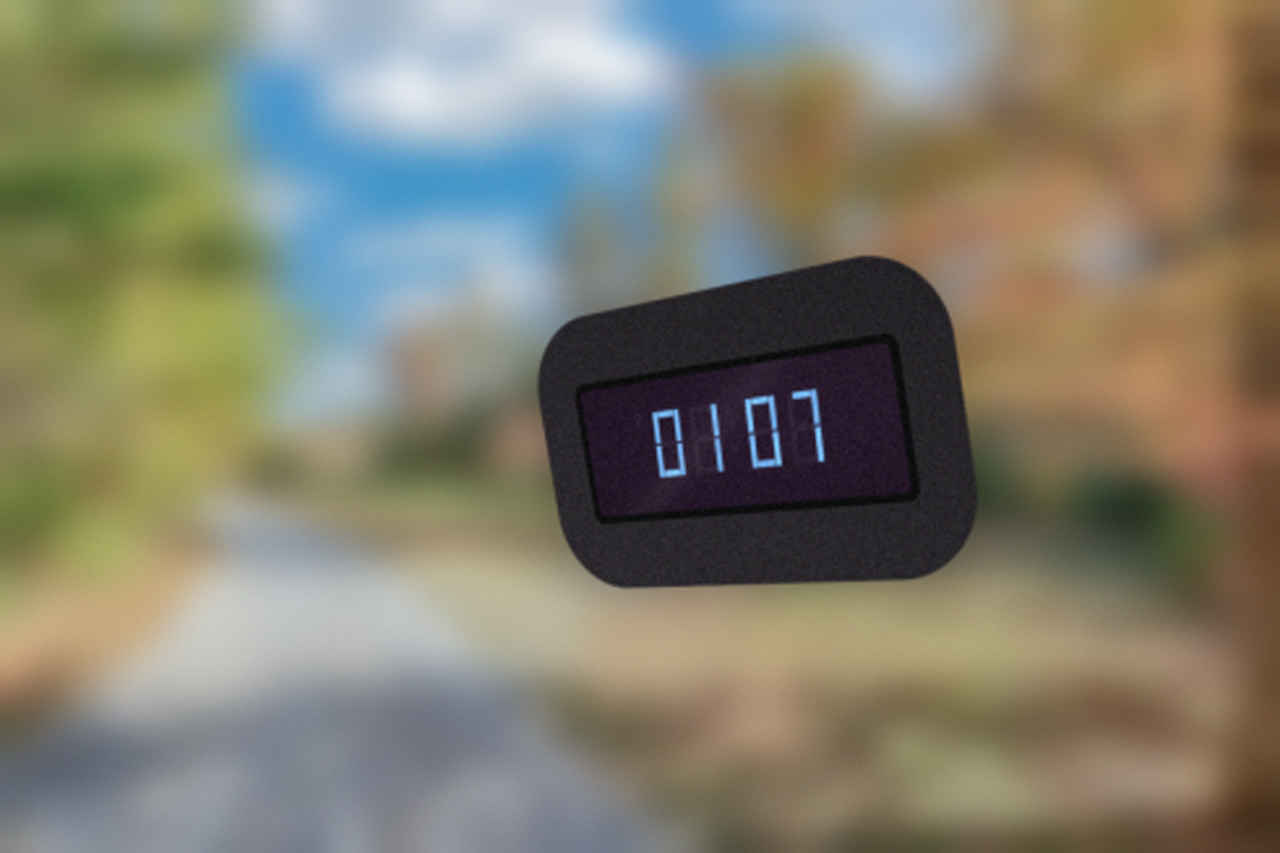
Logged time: 1,07
